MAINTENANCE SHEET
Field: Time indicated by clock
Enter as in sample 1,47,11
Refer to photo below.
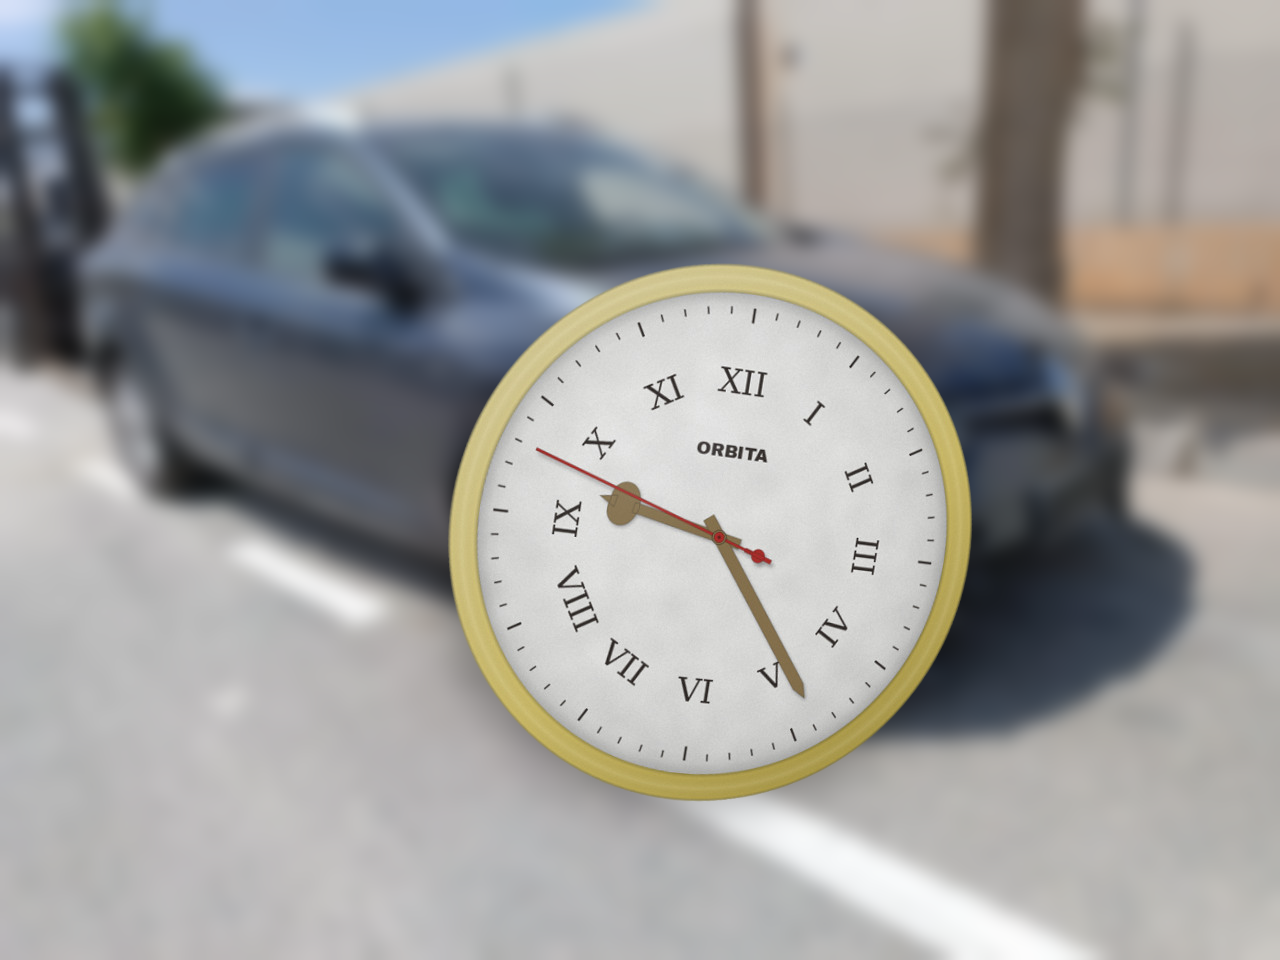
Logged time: 9,23,48
